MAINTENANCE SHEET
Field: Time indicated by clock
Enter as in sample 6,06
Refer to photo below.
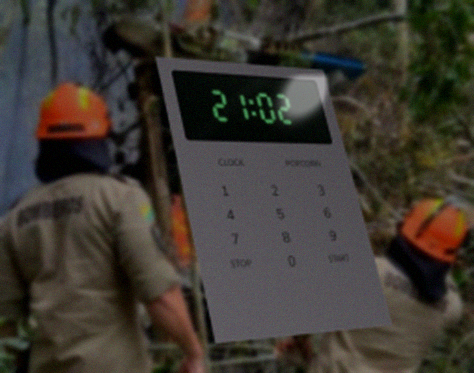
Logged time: 21,02
